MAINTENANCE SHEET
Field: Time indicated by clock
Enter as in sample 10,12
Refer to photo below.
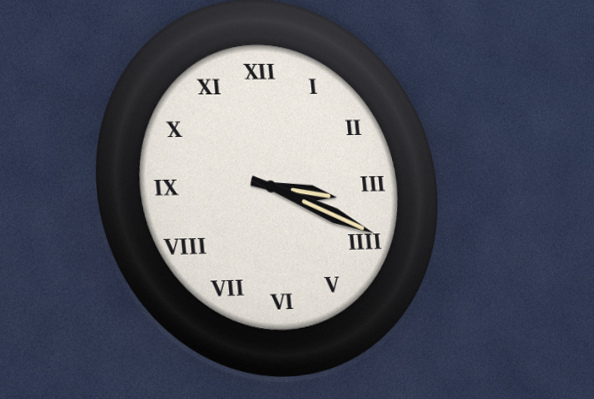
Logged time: 3,19
